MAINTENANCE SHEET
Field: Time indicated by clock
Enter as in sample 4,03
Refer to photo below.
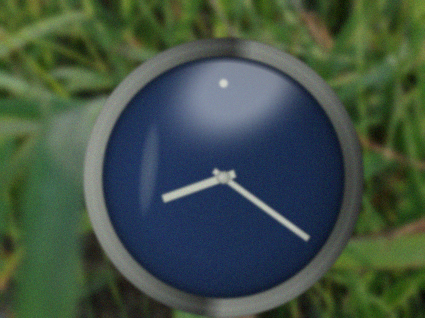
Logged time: 8,21
